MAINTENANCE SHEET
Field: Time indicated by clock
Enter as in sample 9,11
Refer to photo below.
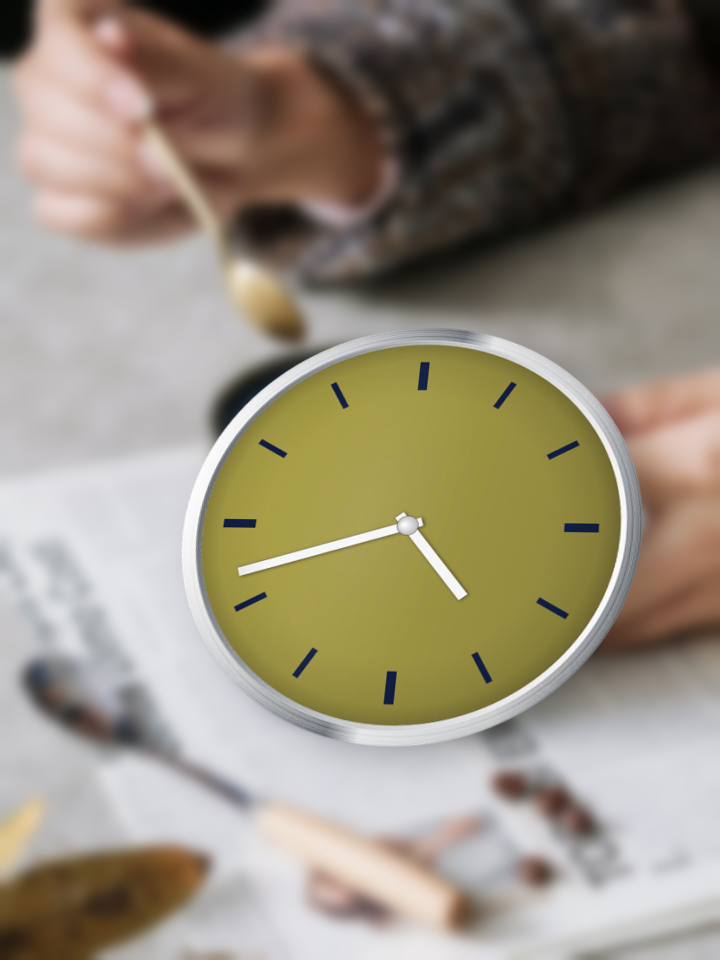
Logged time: 4,42
